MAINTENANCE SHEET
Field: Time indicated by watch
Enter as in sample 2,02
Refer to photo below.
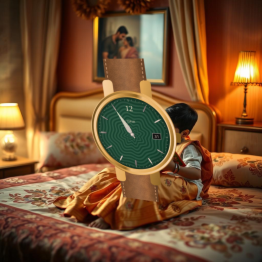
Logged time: 10,55
